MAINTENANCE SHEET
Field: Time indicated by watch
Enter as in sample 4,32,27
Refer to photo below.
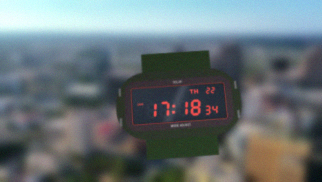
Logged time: 17,18,34
